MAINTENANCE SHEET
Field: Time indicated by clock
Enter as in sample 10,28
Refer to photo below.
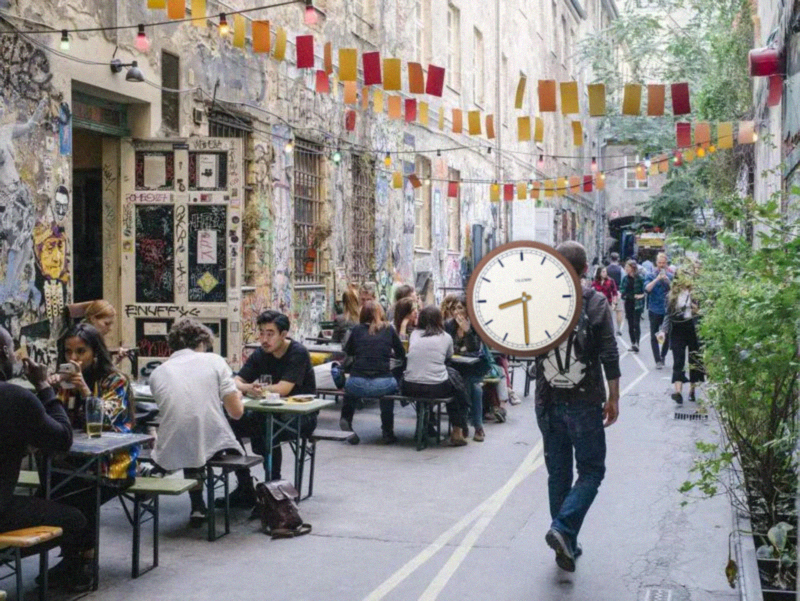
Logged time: 8,30
